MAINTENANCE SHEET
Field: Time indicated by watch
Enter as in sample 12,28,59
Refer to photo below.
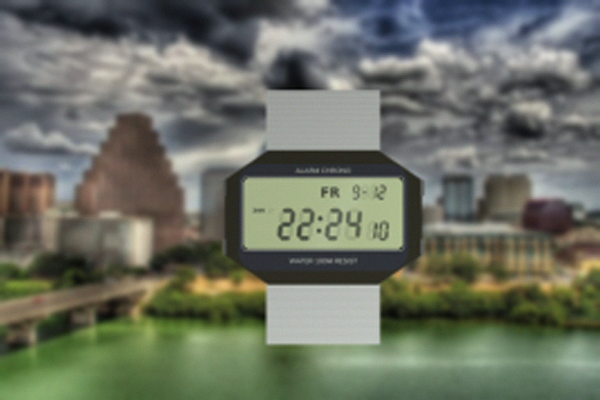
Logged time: 22,24,10
